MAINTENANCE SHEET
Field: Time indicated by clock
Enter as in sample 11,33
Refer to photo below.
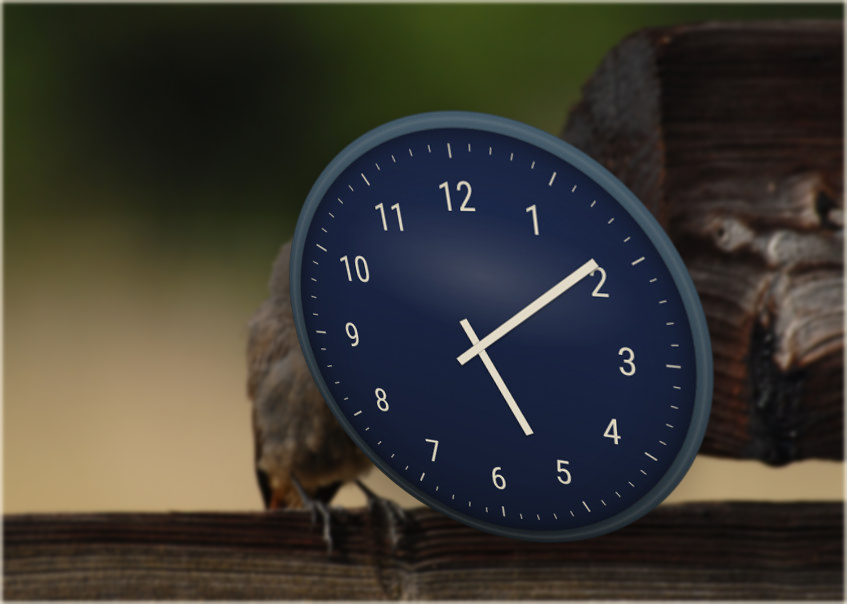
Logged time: 5,09
